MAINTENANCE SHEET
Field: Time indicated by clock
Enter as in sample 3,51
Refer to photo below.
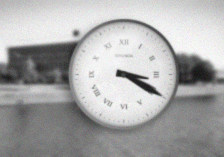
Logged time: 3,20
